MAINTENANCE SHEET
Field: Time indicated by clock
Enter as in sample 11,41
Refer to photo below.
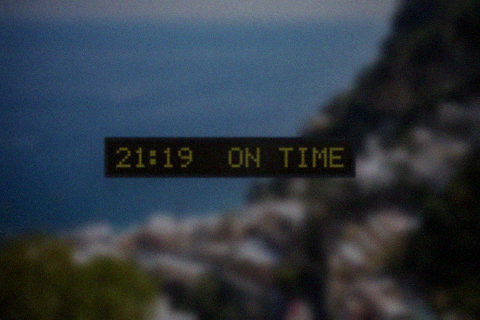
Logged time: 21,19
